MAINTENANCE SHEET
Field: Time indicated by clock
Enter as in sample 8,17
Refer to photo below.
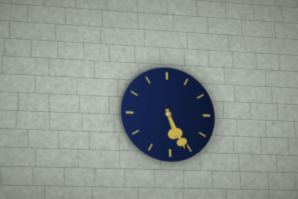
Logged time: 5,26
